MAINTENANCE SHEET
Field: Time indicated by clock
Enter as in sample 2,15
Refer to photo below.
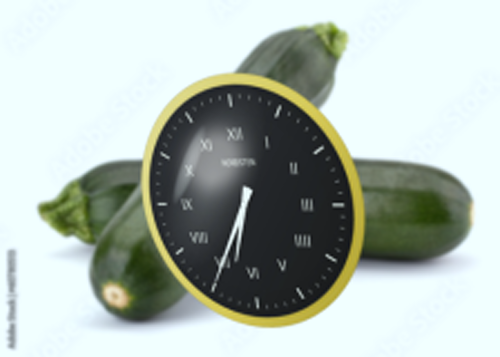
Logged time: 6,35
